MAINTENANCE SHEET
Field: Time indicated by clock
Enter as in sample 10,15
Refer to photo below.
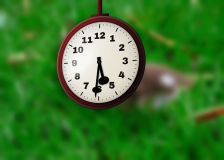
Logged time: 5,31
